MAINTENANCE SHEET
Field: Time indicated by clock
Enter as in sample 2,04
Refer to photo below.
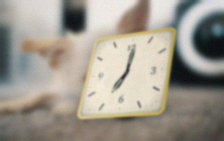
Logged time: 7,01
